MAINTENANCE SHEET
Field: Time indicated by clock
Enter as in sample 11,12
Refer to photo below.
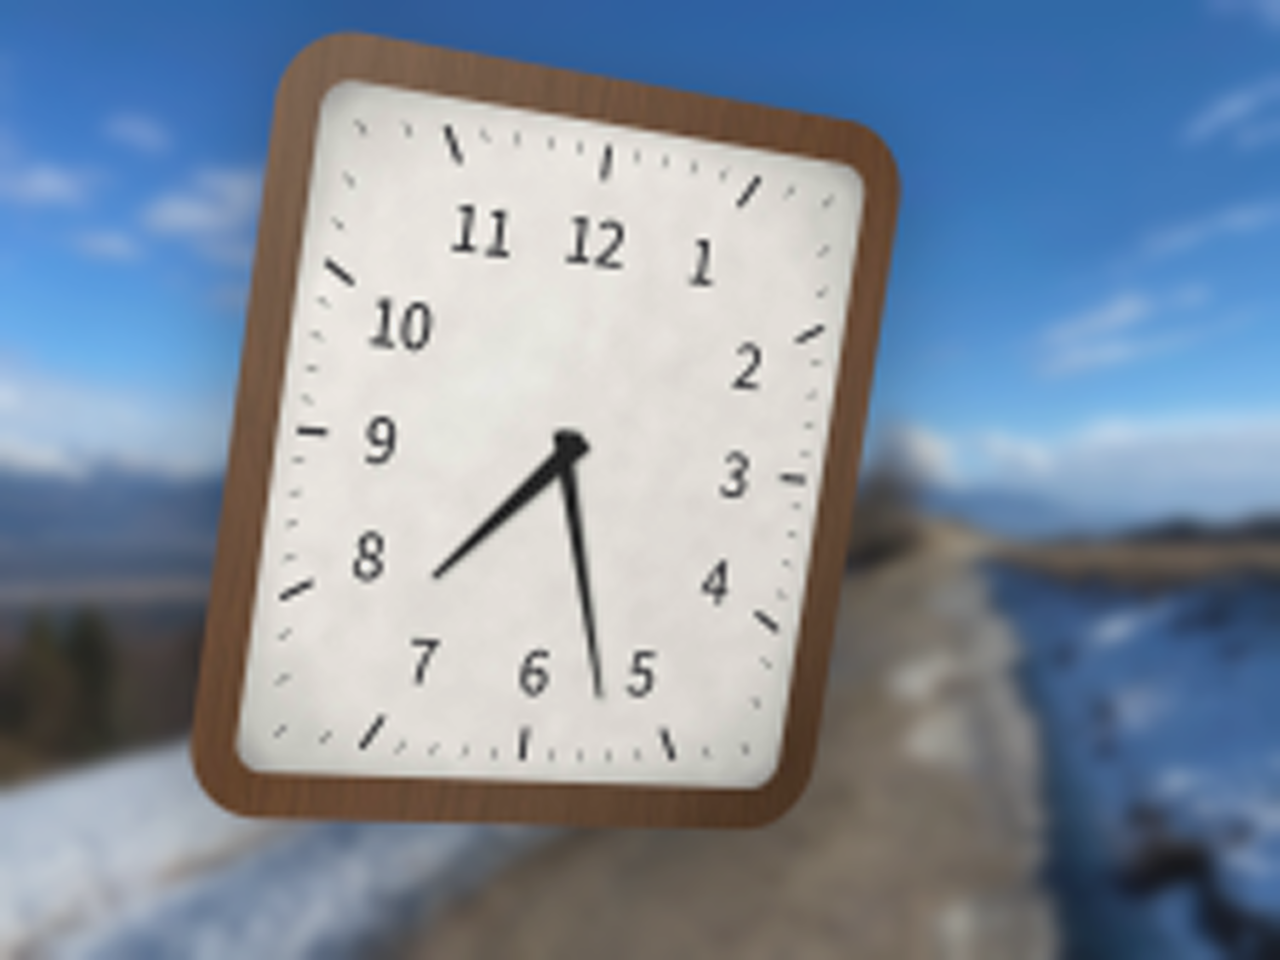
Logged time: 7,27
